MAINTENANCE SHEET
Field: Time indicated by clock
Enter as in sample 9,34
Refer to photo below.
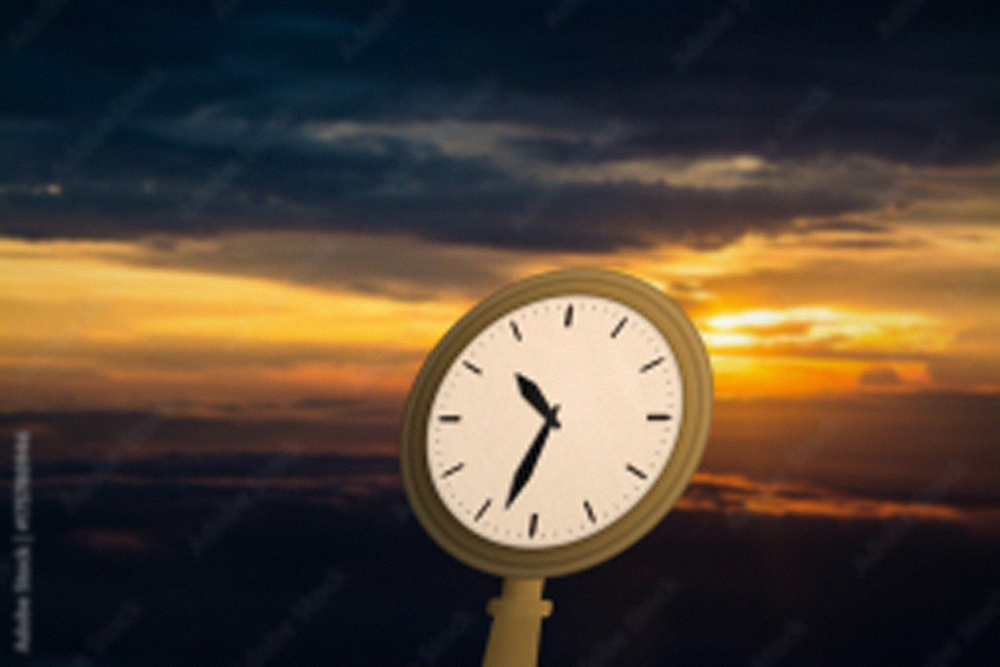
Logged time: 10,33
